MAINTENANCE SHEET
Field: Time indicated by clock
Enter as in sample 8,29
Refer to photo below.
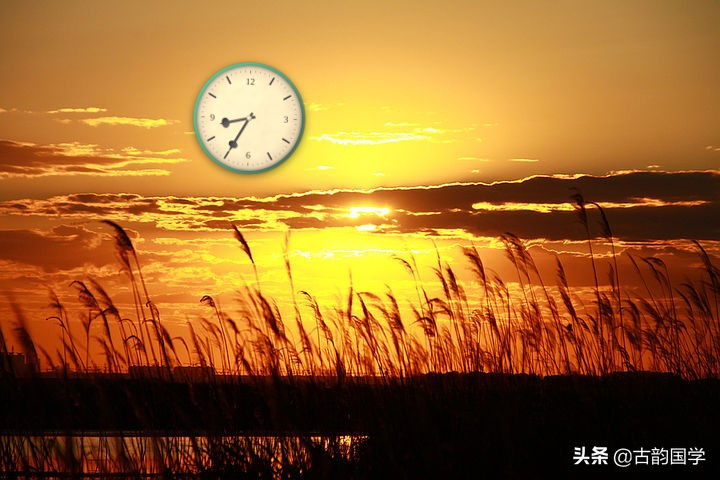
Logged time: 8,35
